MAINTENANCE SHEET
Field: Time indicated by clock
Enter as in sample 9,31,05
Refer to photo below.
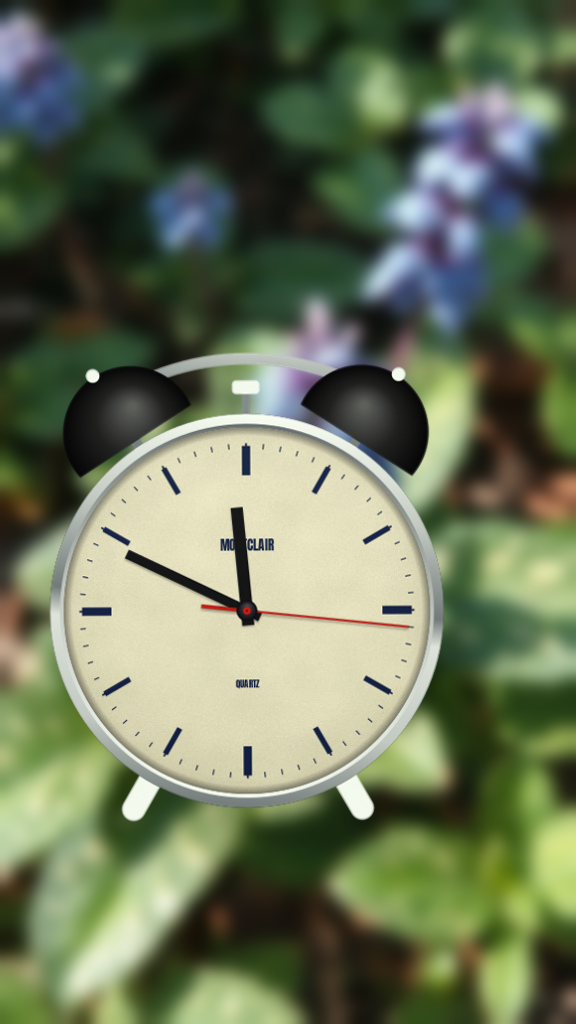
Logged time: 11,49,16
